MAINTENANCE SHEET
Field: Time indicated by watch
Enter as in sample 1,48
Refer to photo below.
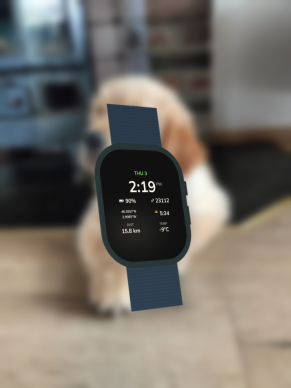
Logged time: 2,19
